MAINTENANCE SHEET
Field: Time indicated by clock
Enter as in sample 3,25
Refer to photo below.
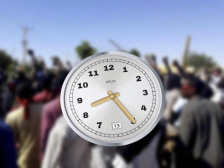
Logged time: 8,25
